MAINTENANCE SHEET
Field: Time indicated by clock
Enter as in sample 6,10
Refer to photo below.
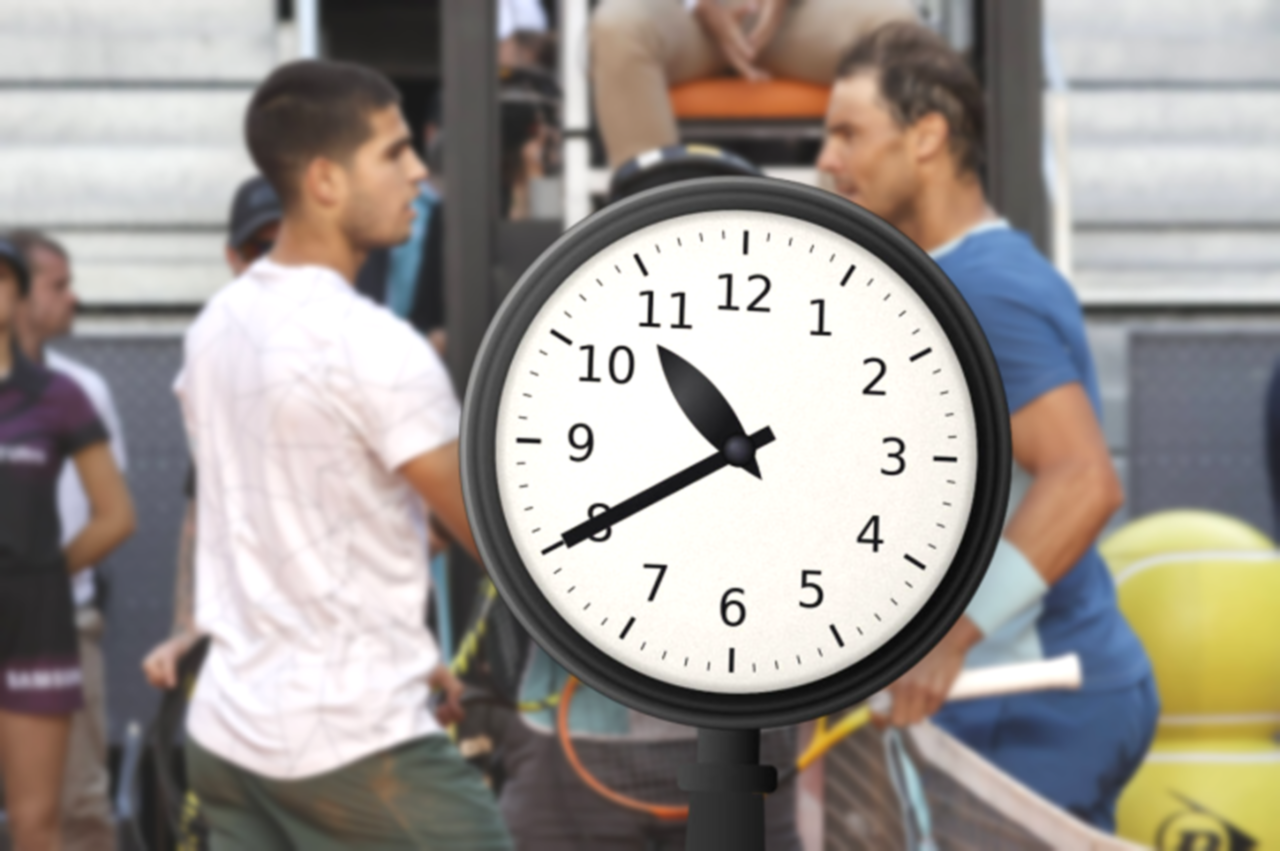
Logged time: 10,40
